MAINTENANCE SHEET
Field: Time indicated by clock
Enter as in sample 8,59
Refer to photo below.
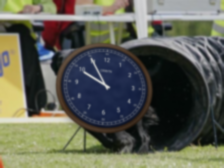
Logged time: 9,55
